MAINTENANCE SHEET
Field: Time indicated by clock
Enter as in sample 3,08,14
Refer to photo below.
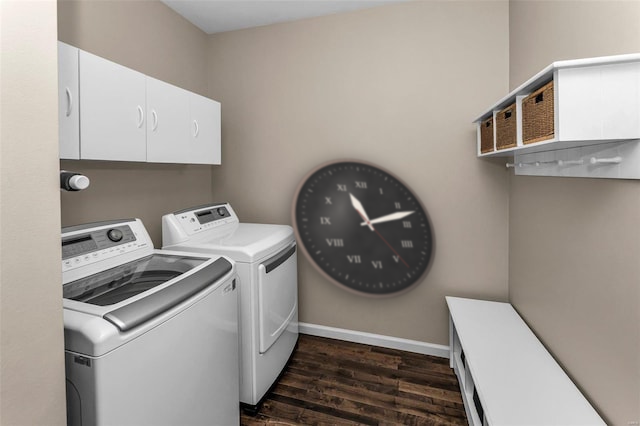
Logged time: 11,12,24
